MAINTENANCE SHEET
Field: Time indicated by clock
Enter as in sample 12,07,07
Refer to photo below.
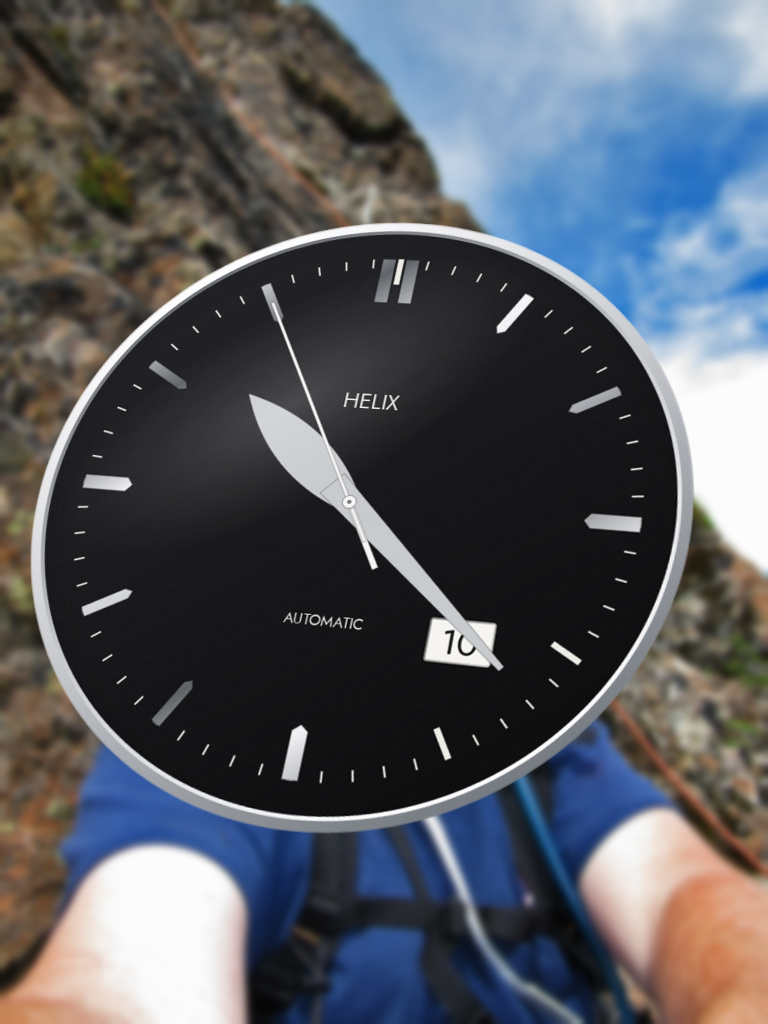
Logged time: 10,21,55
